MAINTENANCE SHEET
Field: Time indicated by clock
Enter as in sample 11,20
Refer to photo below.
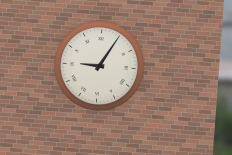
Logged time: 9,05
